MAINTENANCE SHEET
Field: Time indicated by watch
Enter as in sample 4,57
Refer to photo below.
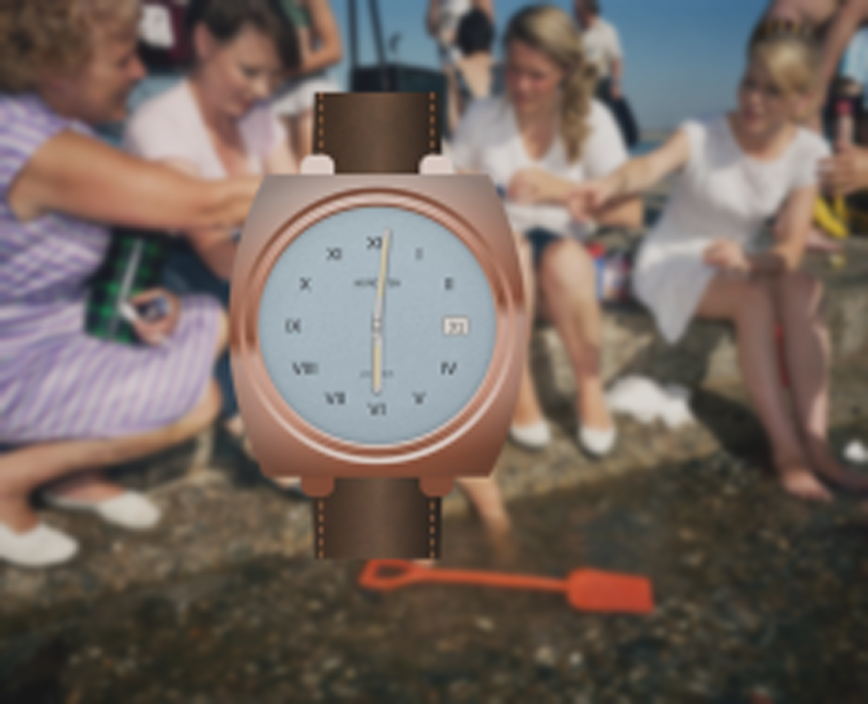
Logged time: 6,01
